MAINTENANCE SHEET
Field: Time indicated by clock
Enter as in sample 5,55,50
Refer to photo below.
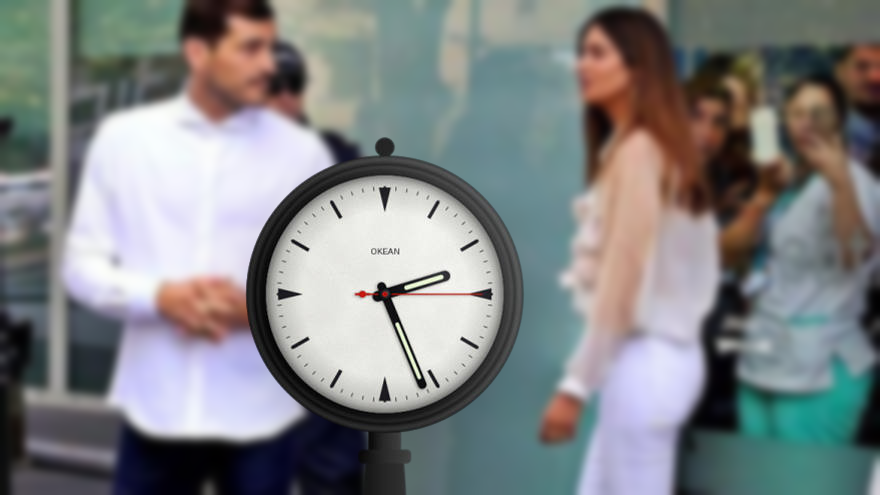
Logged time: 2,26,15
